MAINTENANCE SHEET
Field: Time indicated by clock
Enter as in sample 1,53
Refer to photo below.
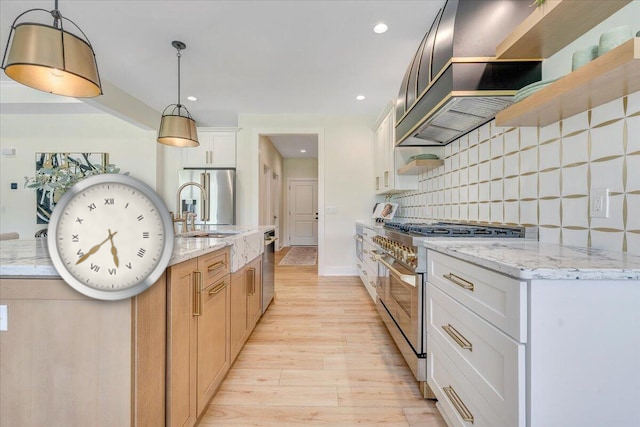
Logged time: 5,39
